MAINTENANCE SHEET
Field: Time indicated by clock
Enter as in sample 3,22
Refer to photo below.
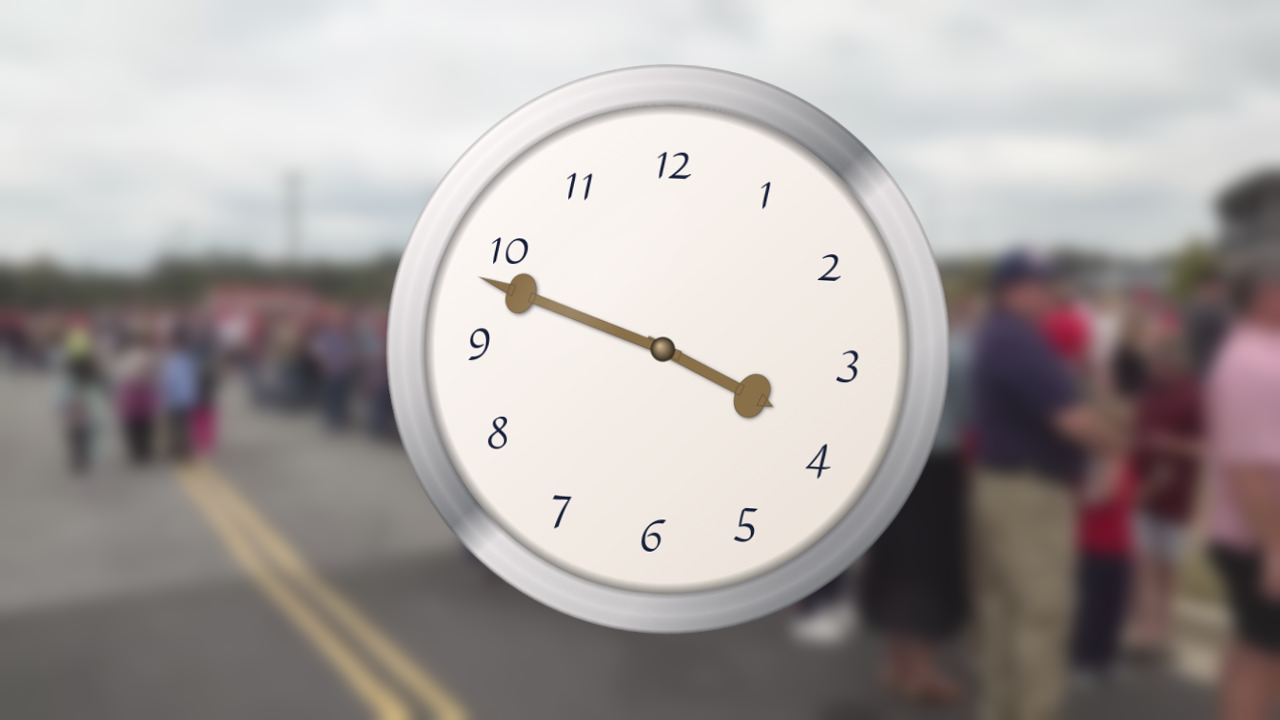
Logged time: 3,48
